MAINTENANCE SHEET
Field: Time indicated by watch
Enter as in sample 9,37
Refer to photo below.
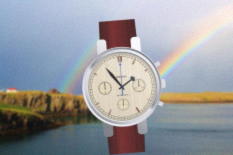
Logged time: 1,54
